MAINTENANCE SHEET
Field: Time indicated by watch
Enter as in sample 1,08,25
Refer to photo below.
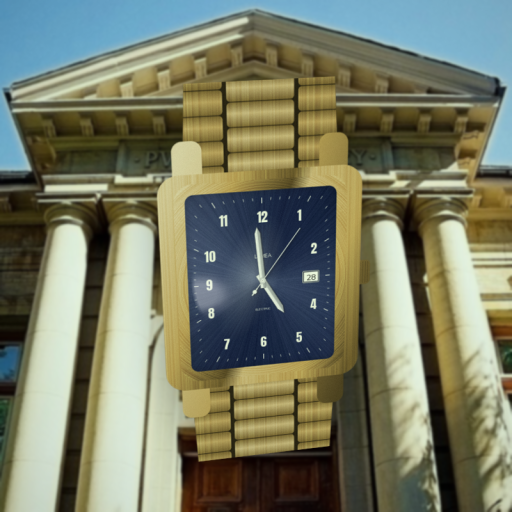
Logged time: 4,59,06
